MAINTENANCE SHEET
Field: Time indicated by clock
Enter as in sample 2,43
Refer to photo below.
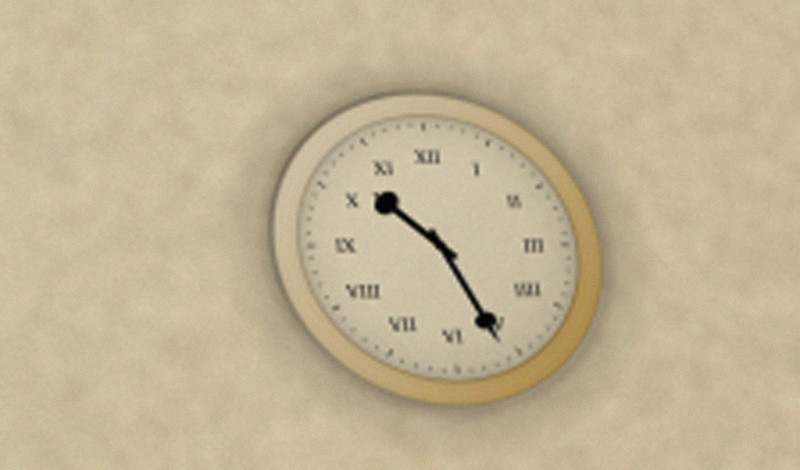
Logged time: 10,26
